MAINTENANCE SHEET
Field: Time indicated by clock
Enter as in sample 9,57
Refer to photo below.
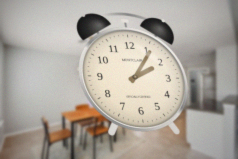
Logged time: 2,06
